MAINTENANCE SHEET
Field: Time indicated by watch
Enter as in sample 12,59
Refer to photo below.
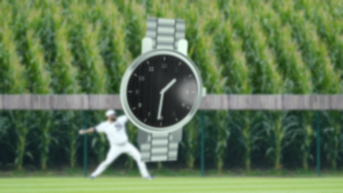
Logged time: 1,31
